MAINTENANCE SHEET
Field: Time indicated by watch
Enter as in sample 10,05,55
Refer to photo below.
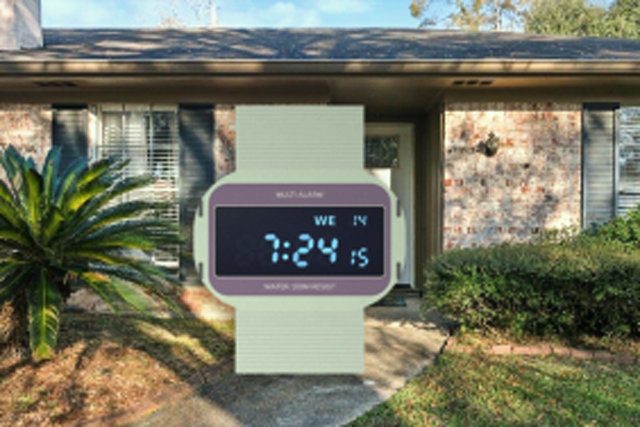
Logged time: 7,24,15
